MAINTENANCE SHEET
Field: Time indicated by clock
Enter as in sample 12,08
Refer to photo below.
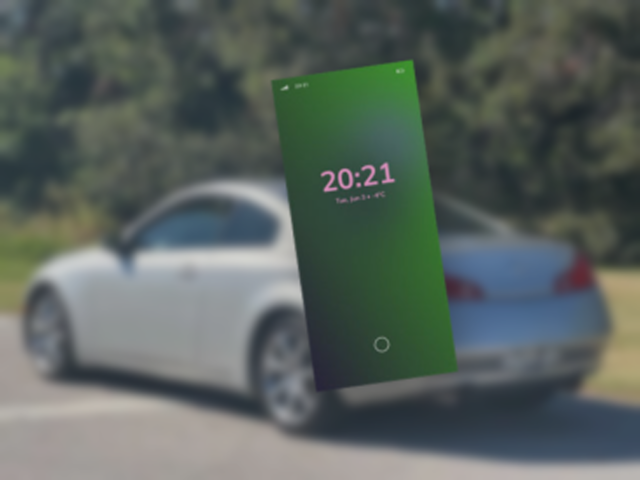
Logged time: 20,21
